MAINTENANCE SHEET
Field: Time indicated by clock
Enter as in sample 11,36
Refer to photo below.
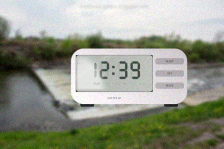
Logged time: 12,39
